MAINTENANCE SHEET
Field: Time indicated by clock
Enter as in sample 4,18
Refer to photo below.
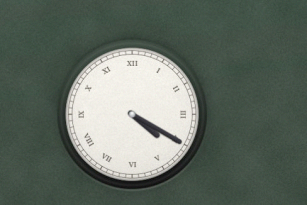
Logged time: 4,20
